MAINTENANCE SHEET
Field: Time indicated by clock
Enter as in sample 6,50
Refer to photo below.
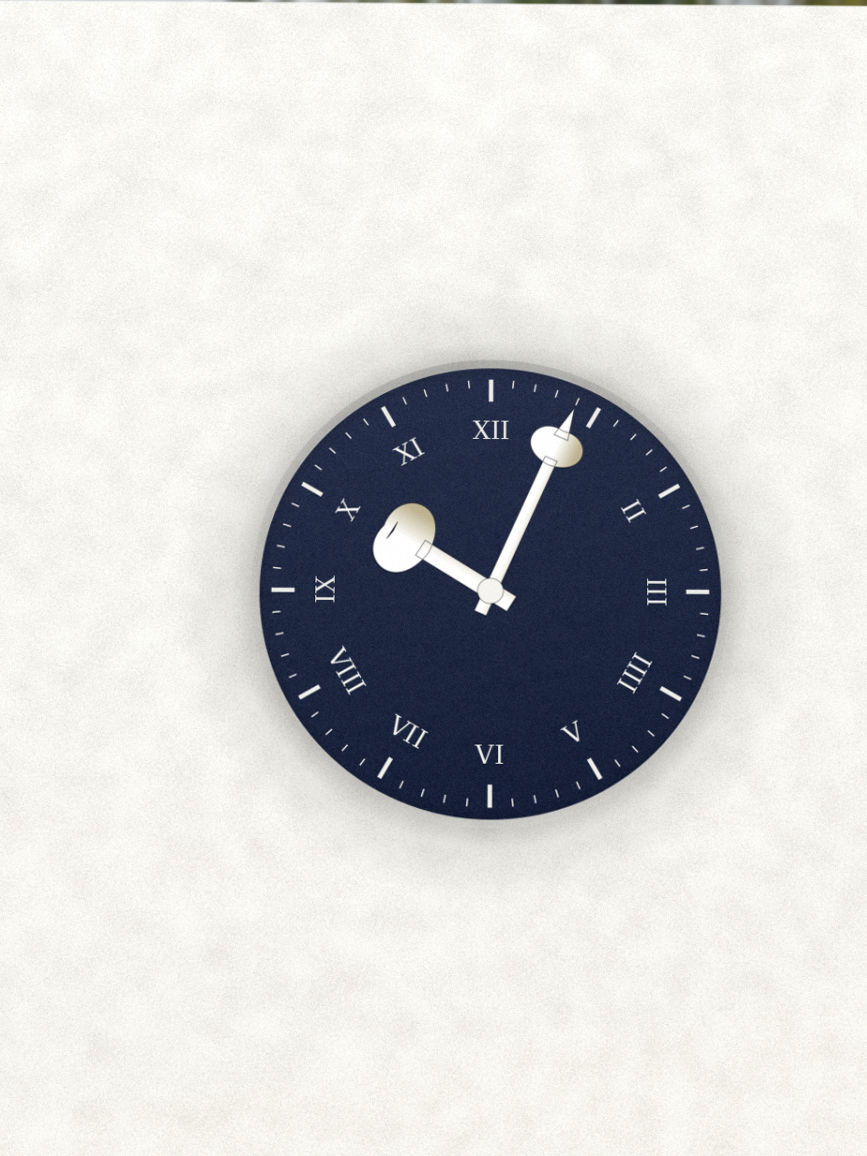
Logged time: 10,04
